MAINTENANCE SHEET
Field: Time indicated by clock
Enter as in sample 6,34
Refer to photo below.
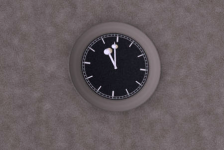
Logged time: 10,59
